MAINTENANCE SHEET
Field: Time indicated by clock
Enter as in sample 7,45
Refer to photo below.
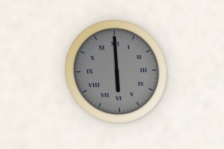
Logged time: 6,00
